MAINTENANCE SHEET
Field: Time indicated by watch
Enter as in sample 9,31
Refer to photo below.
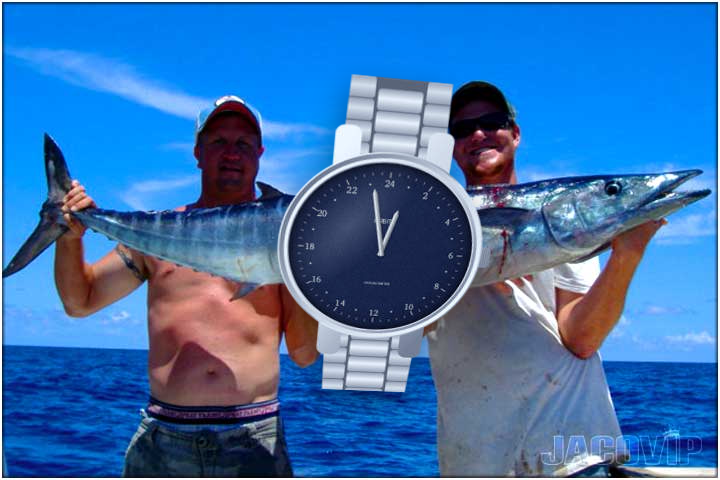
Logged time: 0,58
